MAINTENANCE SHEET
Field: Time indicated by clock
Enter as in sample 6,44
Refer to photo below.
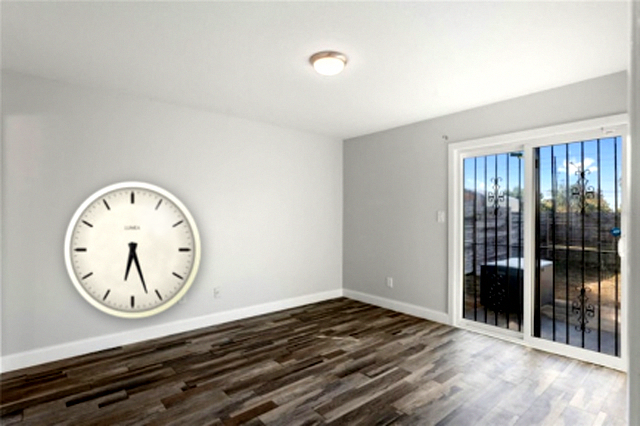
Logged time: 6,27
